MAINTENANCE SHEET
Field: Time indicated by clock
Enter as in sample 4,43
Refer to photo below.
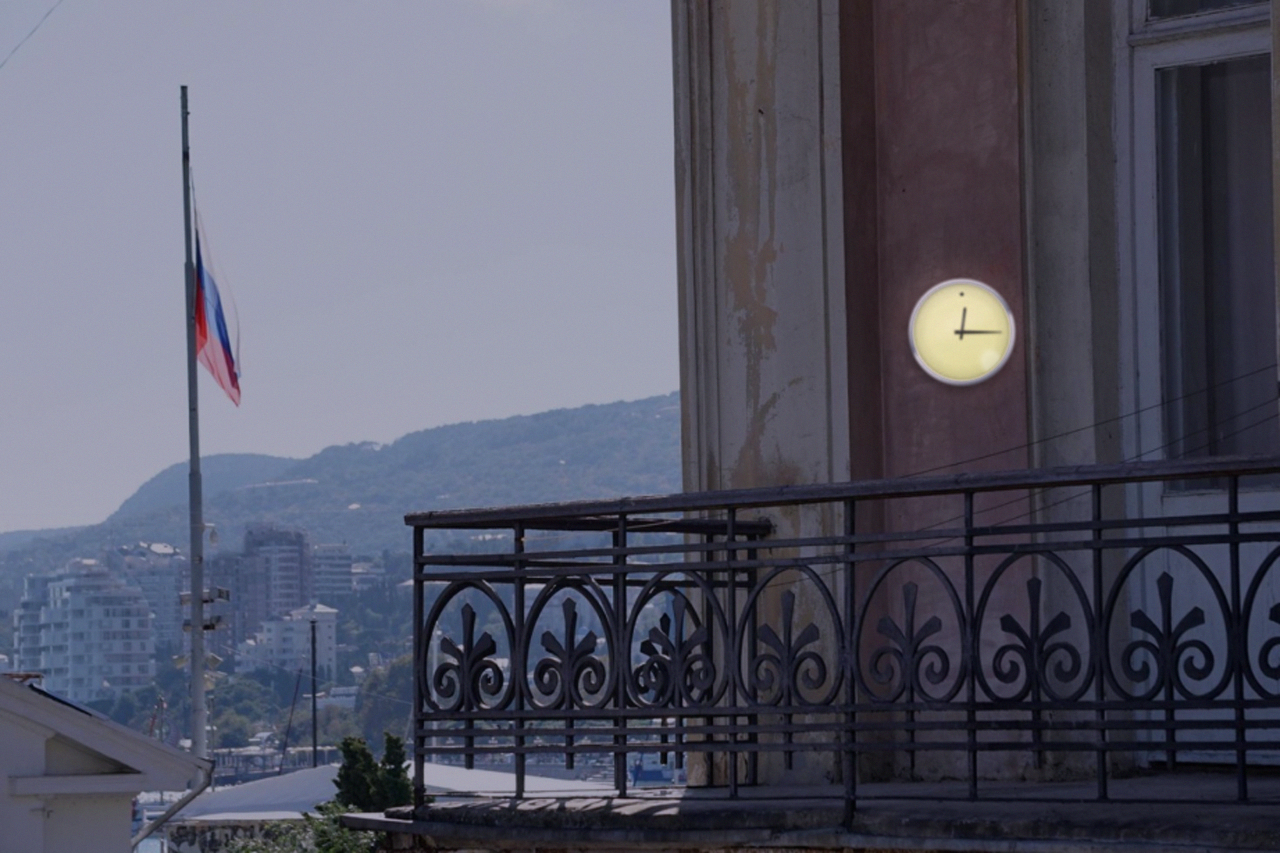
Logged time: 12,15
